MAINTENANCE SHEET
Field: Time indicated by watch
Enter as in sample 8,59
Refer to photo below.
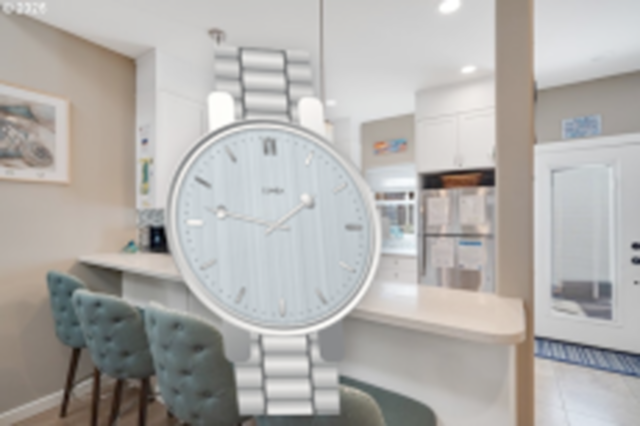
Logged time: 1,47
